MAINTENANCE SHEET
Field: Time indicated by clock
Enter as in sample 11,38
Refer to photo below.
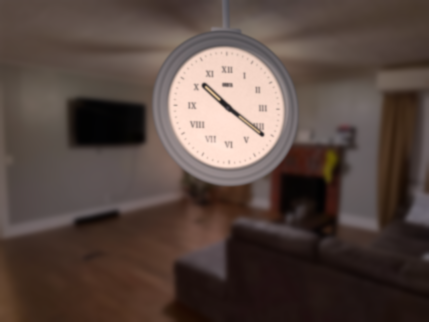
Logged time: 10,21
